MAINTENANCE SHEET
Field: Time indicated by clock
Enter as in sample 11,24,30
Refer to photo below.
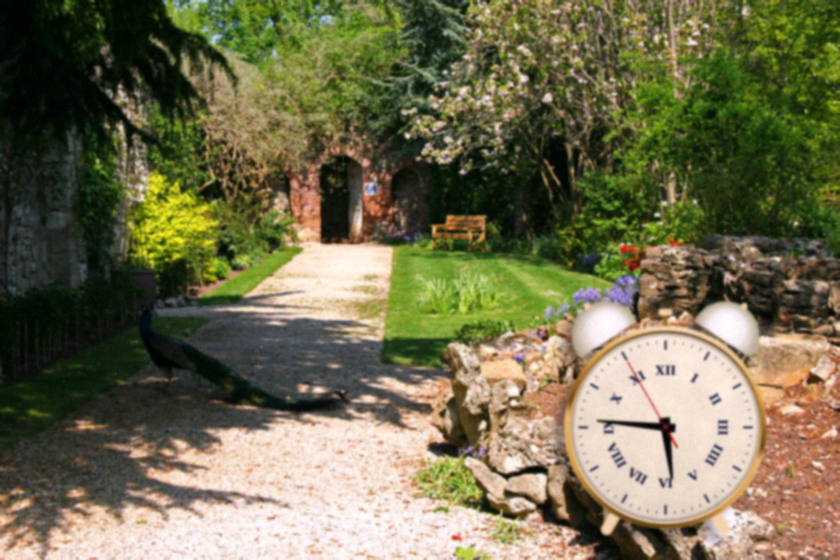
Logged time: 5,45,55
